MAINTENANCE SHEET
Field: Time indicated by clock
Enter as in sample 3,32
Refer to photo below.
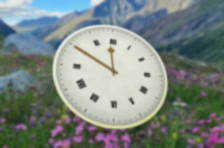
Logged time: 11,50
